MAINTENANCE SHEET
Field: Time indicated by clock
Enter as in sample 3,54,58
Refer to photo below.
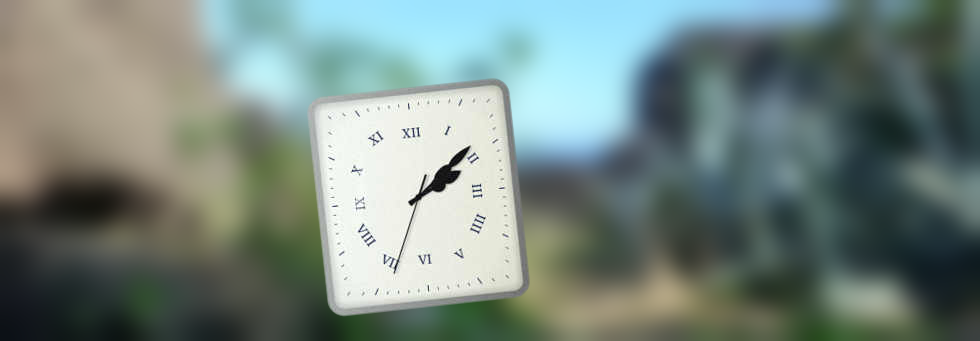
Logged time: 2,08,34
